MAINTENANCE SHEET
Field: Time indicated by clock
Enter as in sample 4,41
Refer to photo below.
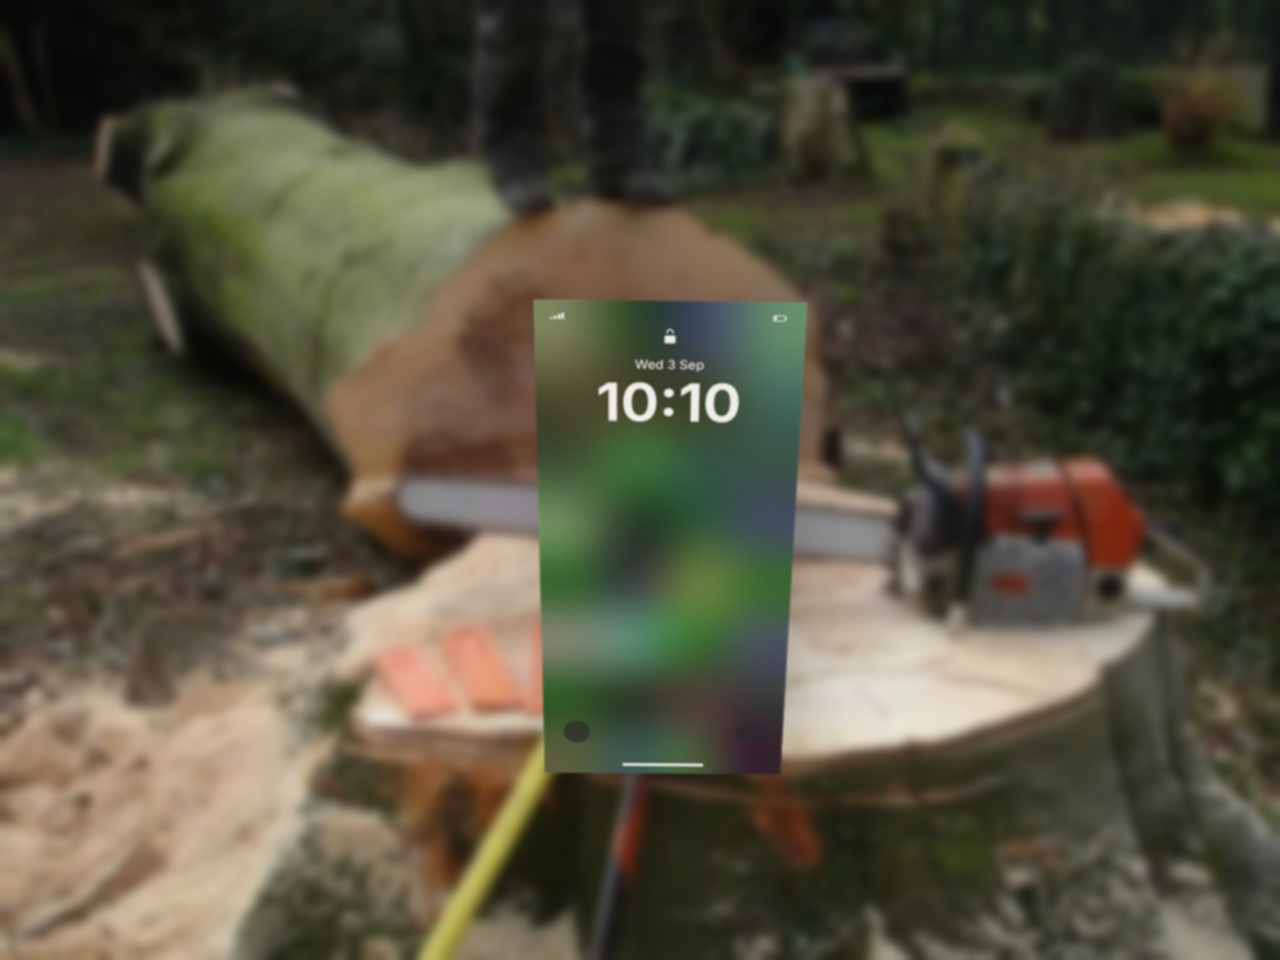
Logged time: 10,10
